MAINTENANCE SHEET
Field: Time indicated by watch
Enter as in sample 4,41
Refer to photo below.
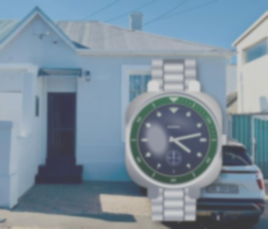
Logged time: 4,13
